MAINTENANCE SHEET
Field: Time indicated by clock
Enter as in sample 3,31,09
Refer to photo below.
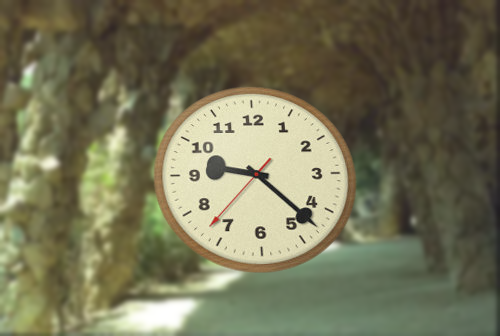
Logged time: 9,22,37
